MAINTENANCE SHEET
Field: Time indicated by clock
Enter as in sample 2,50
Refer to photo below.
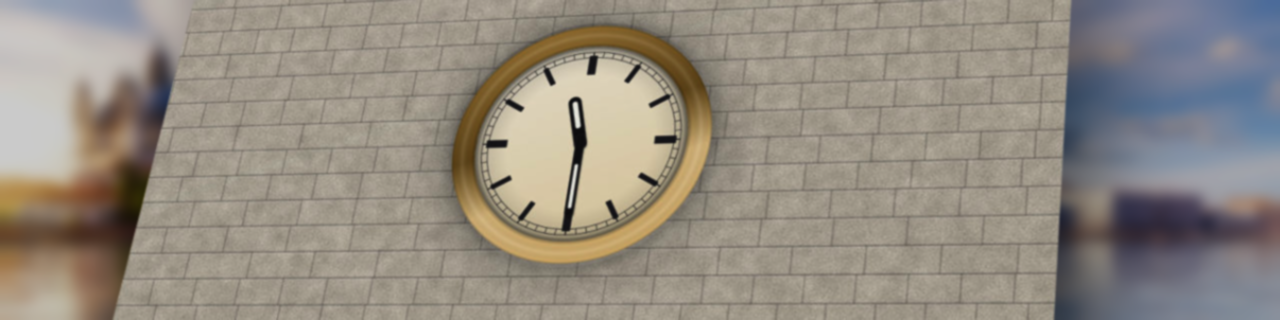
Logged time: 11,30
